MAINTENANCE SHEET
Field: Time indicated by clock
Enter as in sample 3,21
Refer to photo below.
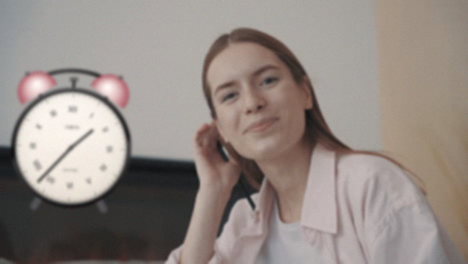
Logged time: 1,37
